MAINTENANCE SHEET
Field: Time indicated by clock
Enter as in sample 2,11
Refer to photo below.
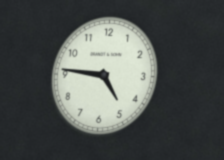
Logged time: 4,46
